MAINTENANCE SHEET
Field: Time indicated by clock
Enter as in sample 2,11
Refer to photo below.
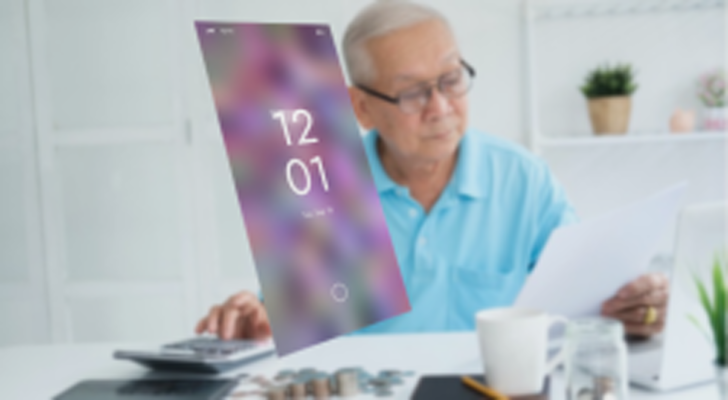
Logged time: 12,01
